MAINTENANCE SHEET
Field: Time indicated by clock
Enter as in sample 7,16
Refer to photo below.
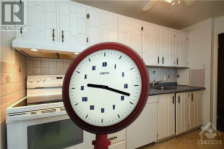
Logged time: 9,18
